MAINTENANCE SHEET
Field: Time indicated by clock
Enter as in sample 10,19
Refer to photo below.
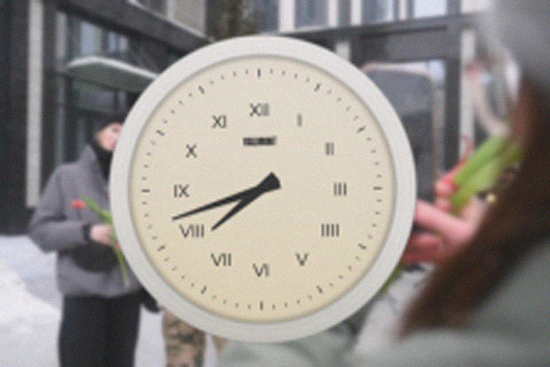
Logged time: 7,42
